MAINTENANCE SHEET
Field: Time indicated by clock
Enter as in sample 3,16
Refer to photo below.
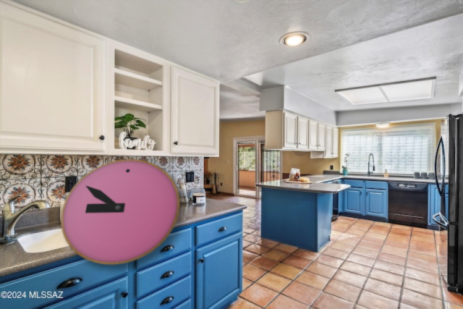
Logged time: 8,50
